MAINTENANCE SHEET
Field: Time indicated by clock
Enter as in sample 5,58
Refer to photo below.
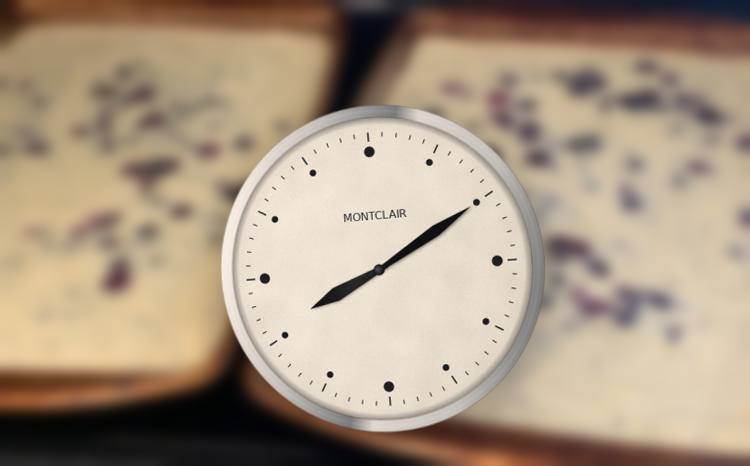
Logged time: 8,10
